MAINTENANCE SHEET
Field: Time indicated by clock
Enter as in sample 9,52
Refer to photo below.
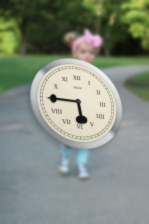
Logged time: 5,45
